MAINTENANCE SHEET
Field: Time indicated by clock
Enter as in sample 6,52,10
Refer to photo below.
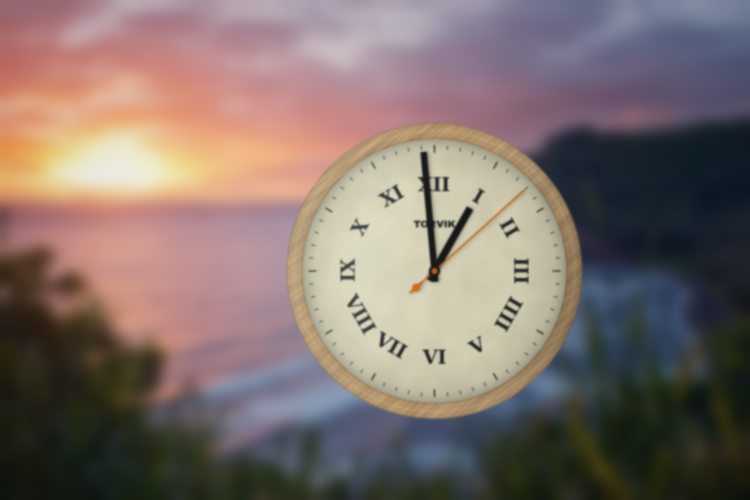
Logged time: 12,59,08
